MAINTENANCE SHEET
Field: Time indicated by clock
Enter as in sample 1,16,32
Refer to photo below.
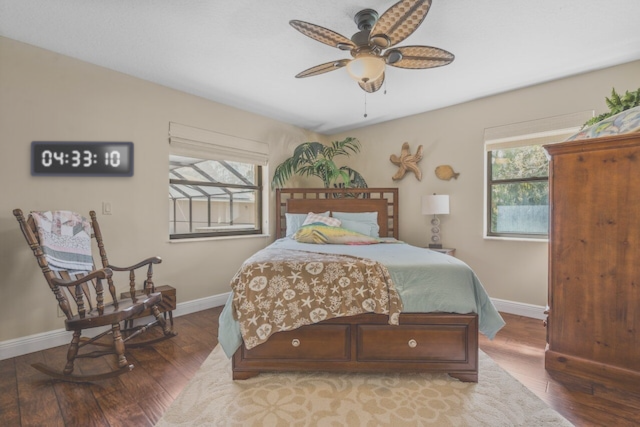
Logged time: 4,33,10
